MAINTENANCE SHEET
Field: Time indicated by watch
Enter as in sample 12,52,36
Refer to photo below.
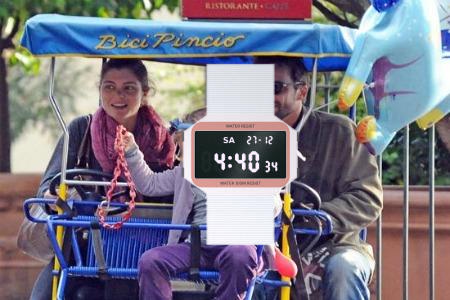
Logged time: 4,40,34
